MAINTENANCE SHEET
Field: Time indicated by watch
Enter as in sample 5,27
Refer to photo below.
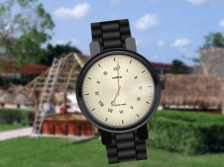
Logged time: 7,01
